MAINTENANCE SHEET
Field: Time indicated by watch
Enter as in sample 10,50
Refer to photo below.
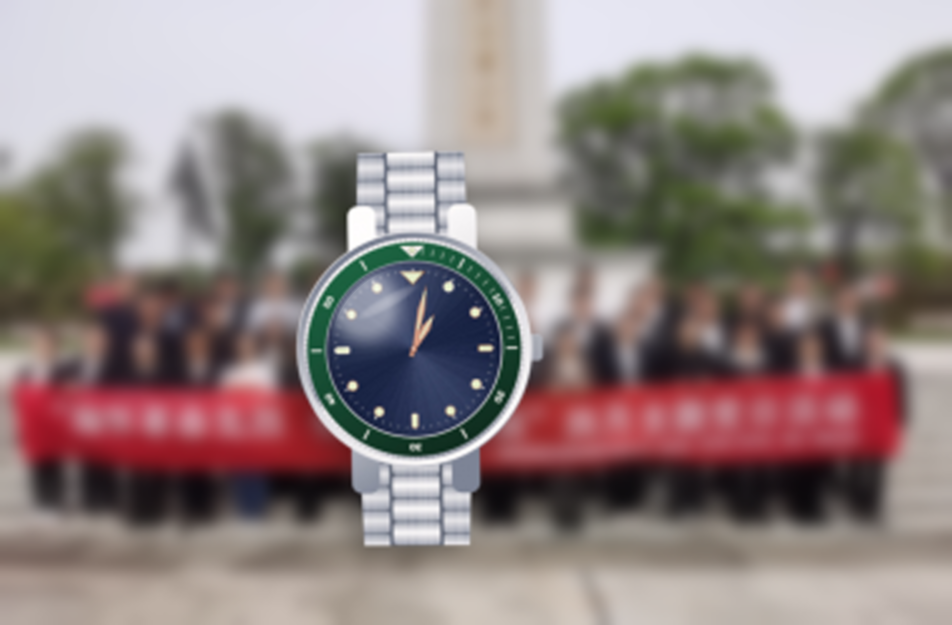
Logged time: 1,02
